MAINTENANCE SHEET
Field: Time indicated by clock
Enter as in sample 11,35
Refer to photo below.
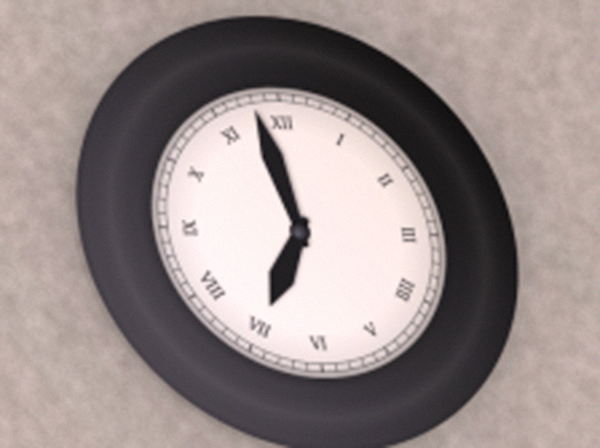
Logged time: 6,58
